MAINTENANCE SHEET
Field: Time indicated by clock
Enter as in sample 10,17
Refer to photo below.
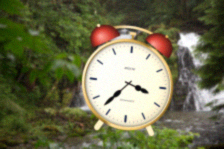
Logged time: 3,37
